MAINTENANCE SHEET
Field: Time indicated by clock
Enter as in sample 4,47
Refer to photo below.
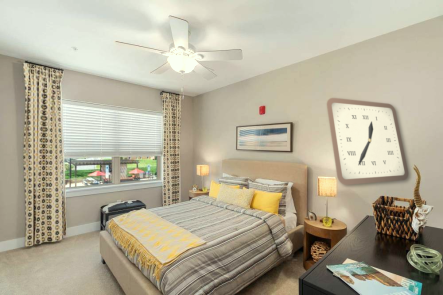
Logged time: 12,36
